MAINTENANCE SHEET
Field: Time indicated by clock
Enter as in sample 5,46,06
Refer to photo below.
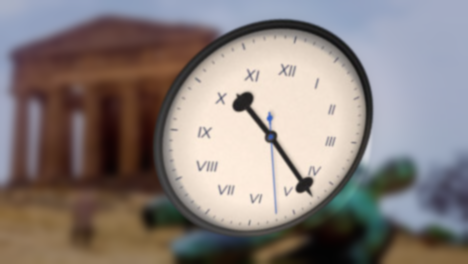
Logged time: 10,22,27
